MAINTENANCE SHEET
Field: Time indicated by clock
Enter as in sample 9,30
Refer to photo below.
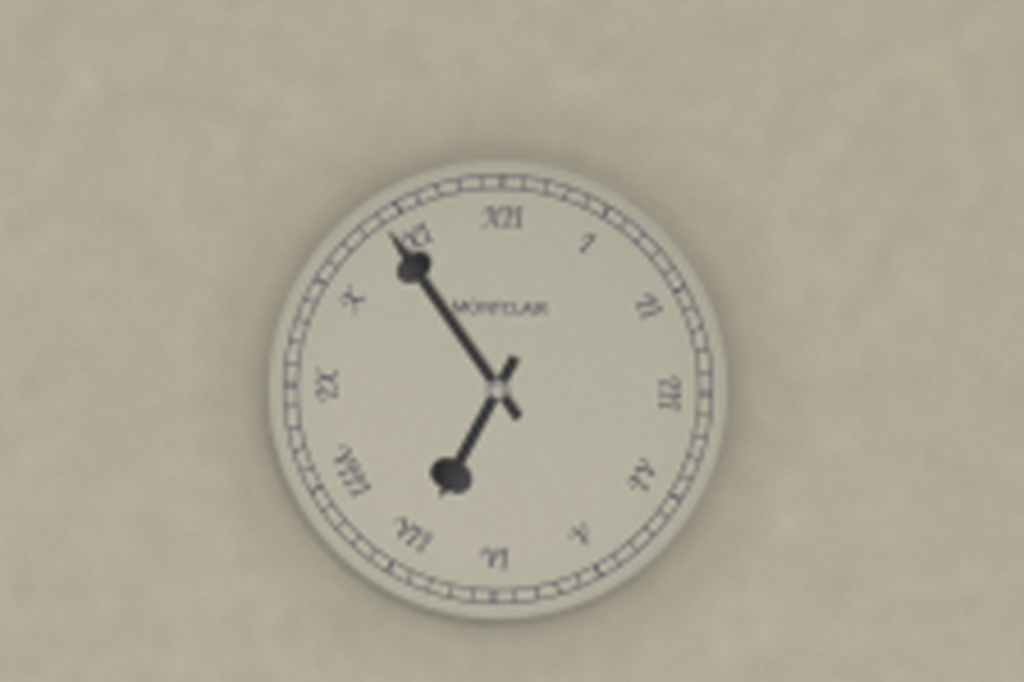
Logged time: 6,54
